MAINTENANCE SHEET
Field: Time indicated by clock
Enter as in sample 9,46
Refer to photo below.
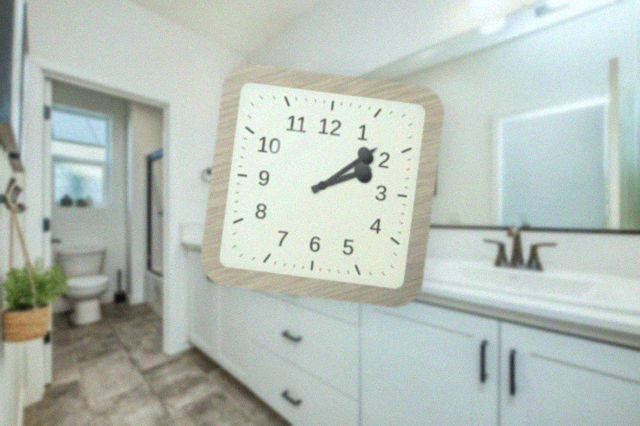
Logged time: 2,08
